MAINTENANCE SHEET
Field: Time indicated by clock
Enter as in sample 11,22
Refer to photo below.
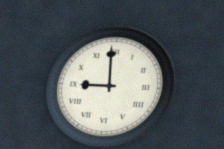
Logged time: 8,59
